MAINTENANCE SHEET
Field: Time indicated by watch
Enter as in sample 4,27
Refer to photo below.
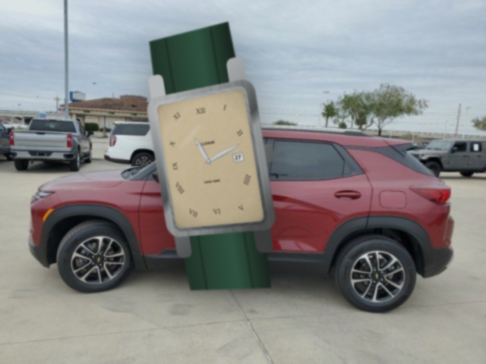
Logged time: 11,12
